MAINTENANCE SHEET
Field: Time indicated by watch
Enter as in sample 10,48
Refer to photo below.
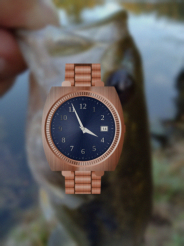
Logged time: 3,56
